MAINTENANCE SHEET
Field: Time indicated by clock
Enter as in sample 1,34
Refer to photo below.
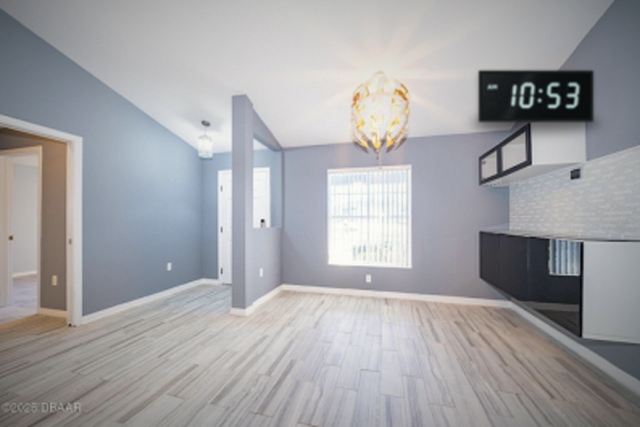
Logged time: 10,53
